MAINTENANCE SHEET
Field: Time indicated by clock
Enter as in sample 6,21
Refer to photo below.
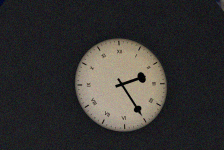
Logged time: 2,25
